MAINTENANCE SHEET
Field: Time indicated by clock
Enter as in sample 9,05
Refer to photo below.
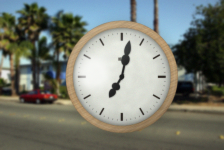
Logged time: 7,02
